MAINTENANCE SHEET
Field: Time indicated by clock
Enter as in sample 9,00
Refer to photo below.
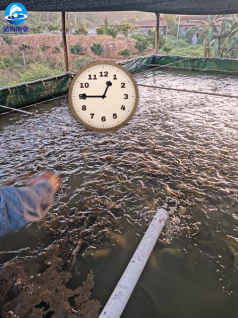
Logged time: 12,45
